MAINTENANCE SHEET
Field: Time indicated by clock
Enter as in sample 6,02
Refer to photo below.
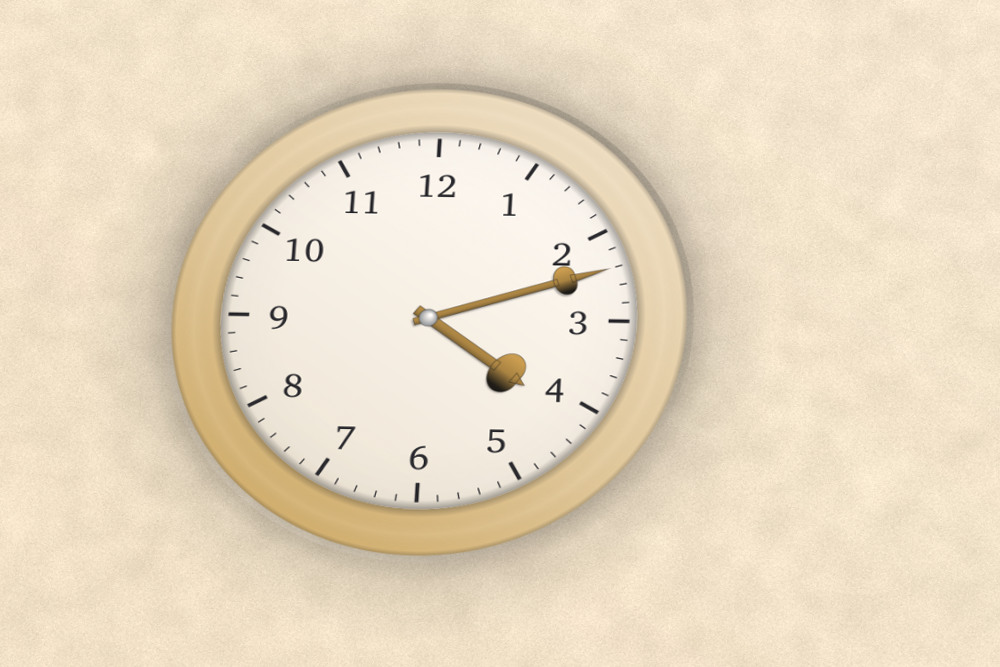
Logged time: 4,12
